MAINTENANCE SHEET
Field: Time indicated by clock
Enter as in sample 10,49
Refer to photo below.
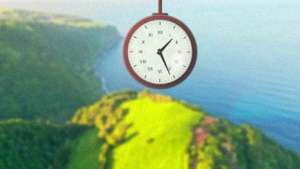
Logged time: 1,26
